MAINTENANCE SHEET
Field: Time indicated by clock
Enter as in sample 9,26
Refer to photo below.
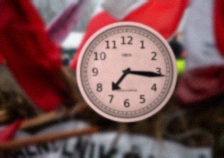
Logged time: 7,16
